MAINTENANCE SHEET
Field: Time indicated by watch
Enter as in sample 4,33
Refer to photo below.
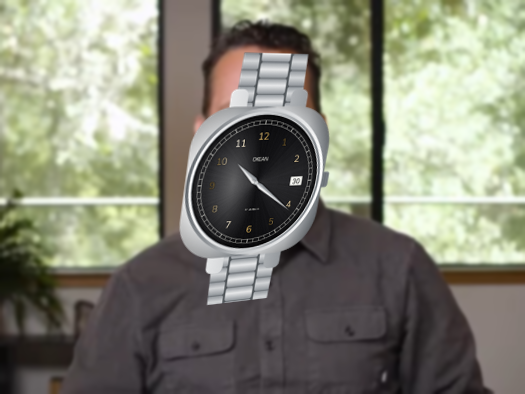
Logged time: 10,21
